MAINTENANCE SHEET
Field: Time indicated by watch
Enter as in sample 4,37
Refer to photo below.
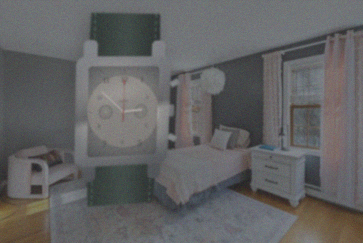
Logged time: 2,52
